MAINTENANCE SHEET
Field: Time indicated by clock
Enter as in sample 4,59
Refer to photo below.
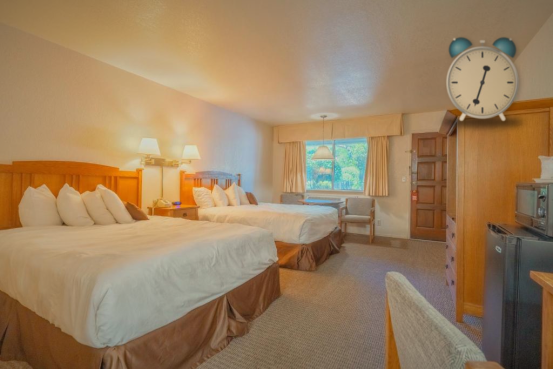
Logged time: 12,33
